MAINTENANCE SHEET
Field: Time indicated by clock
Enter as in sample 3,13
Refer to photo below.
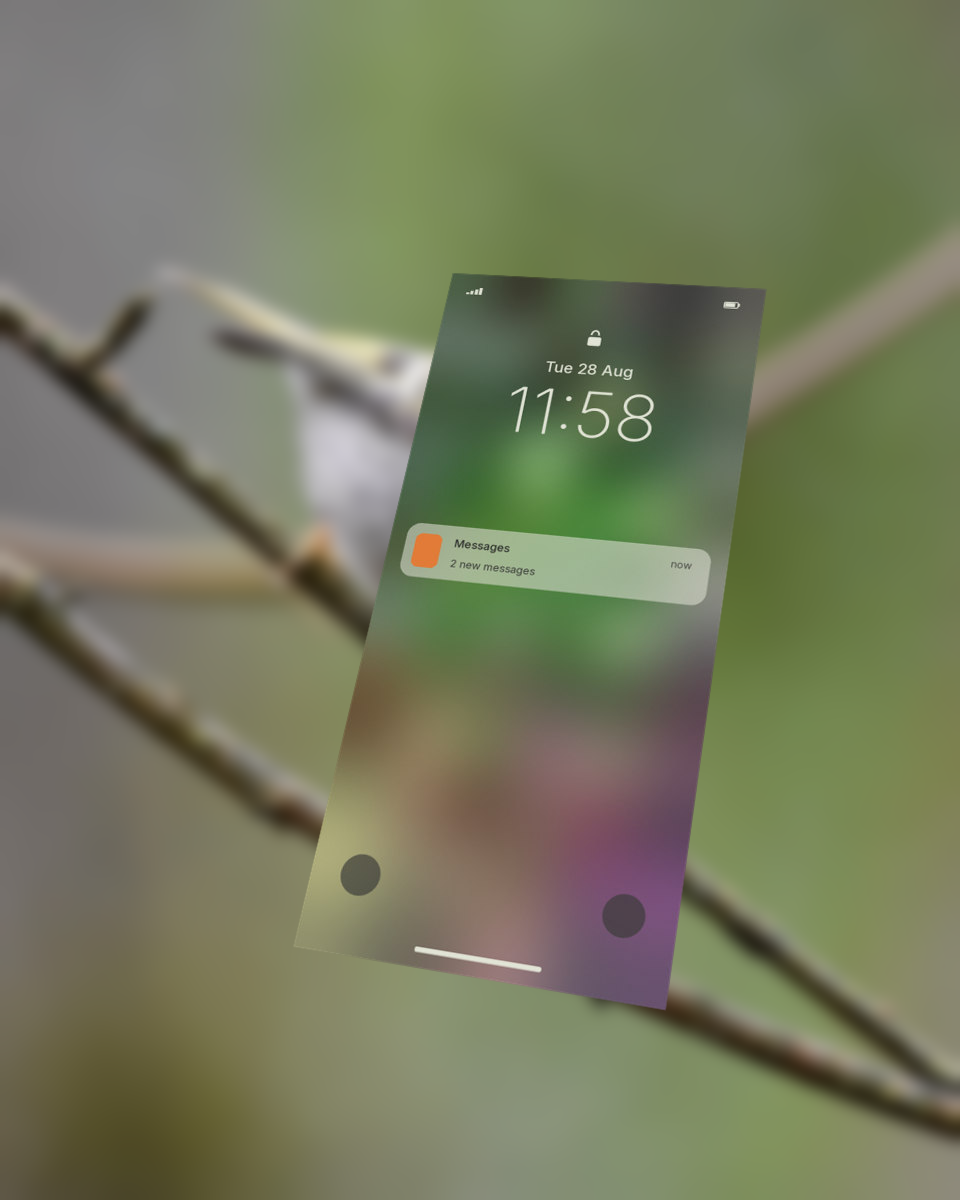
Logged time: 11,58
